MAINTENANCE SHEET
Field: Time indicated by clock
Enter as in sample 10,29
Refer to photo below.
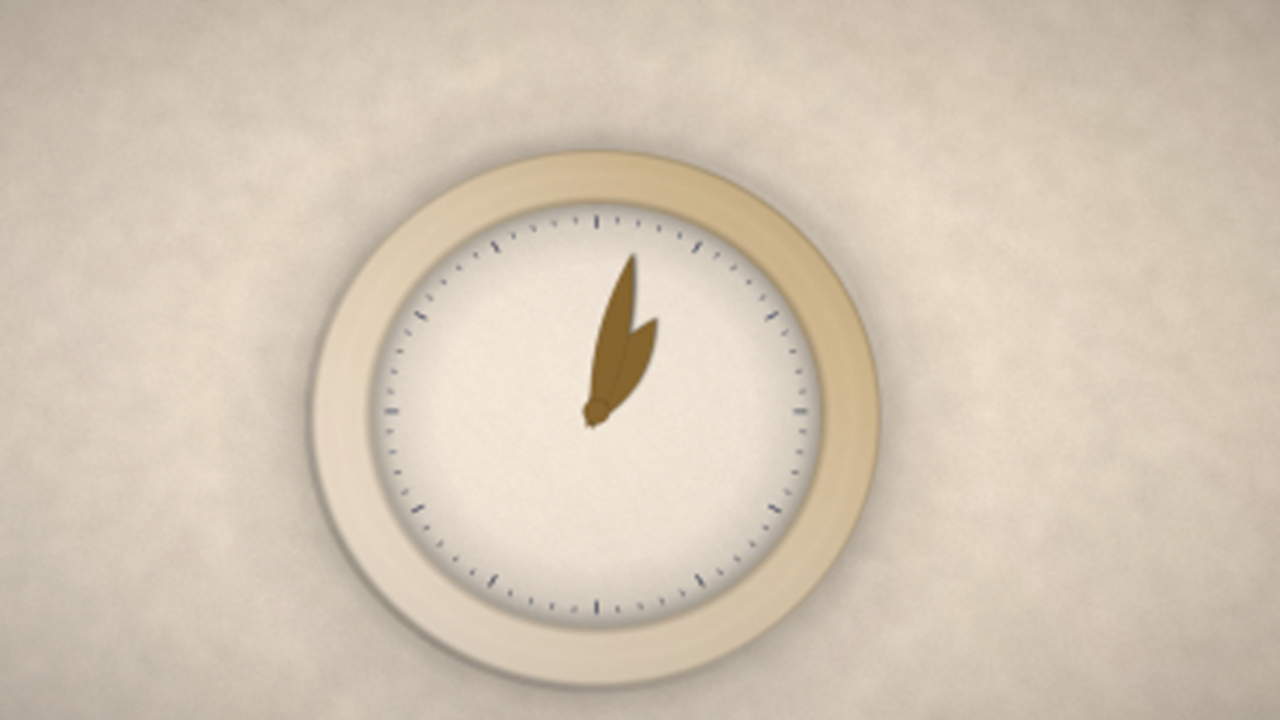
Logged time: 1,02
